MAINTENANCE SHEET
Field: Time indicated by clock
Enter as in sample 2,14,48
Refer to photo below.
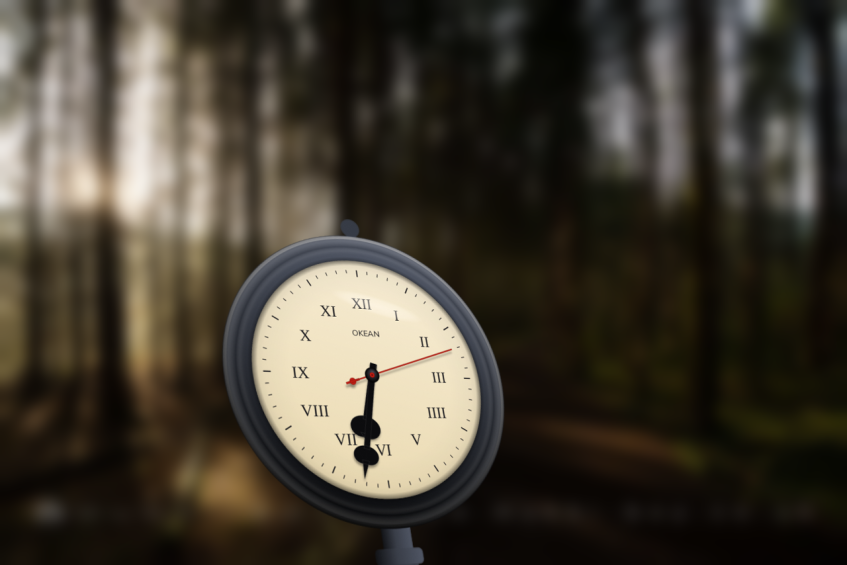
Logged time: 6,32,12
